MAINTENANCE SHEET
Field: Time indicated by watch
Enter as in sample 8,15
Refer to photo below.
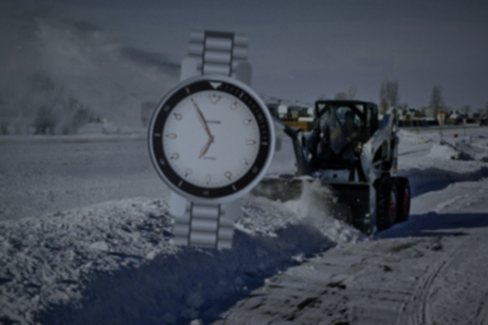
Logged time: 6,55
